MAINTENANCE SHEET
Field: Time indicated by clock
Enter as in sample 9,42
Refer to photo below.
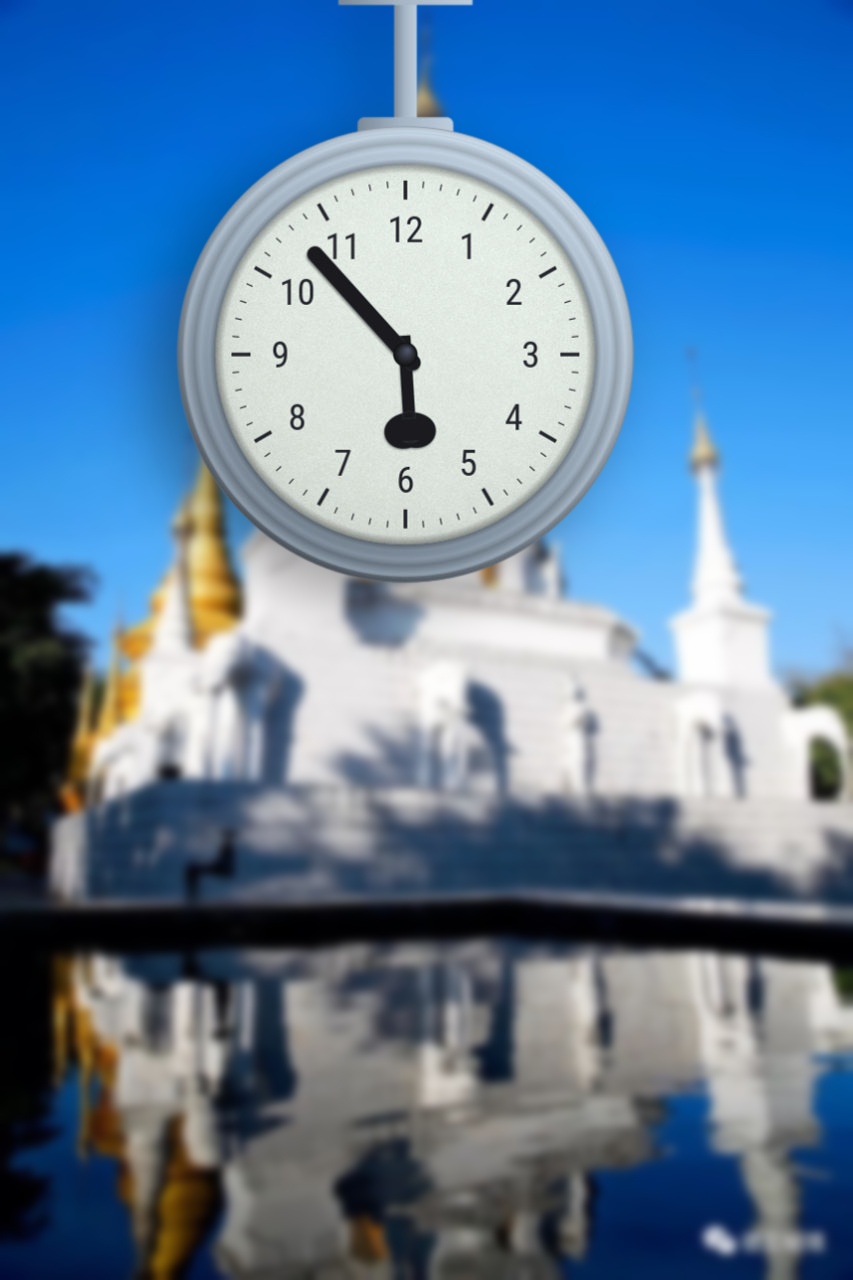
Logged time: 5,53
